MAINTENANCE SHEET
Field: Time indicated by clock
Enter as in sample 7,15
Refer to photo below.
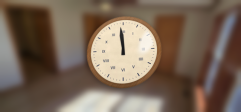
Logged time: 11,59
